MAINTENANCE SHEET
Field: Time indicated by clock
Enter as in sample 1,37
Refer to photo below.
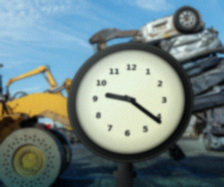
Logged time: 9,21
